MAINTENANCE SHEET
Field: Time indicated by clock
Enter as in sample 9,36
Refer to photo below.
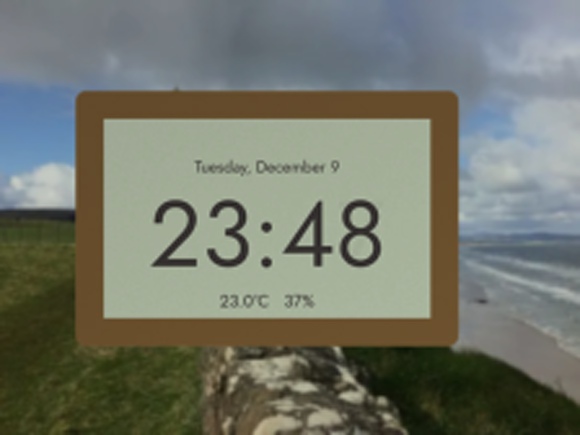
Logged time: 23,48
